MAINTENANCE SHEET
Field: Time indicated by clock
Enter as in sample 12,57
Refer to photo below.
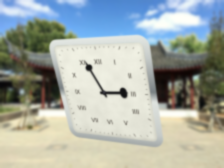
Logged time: 2,56
